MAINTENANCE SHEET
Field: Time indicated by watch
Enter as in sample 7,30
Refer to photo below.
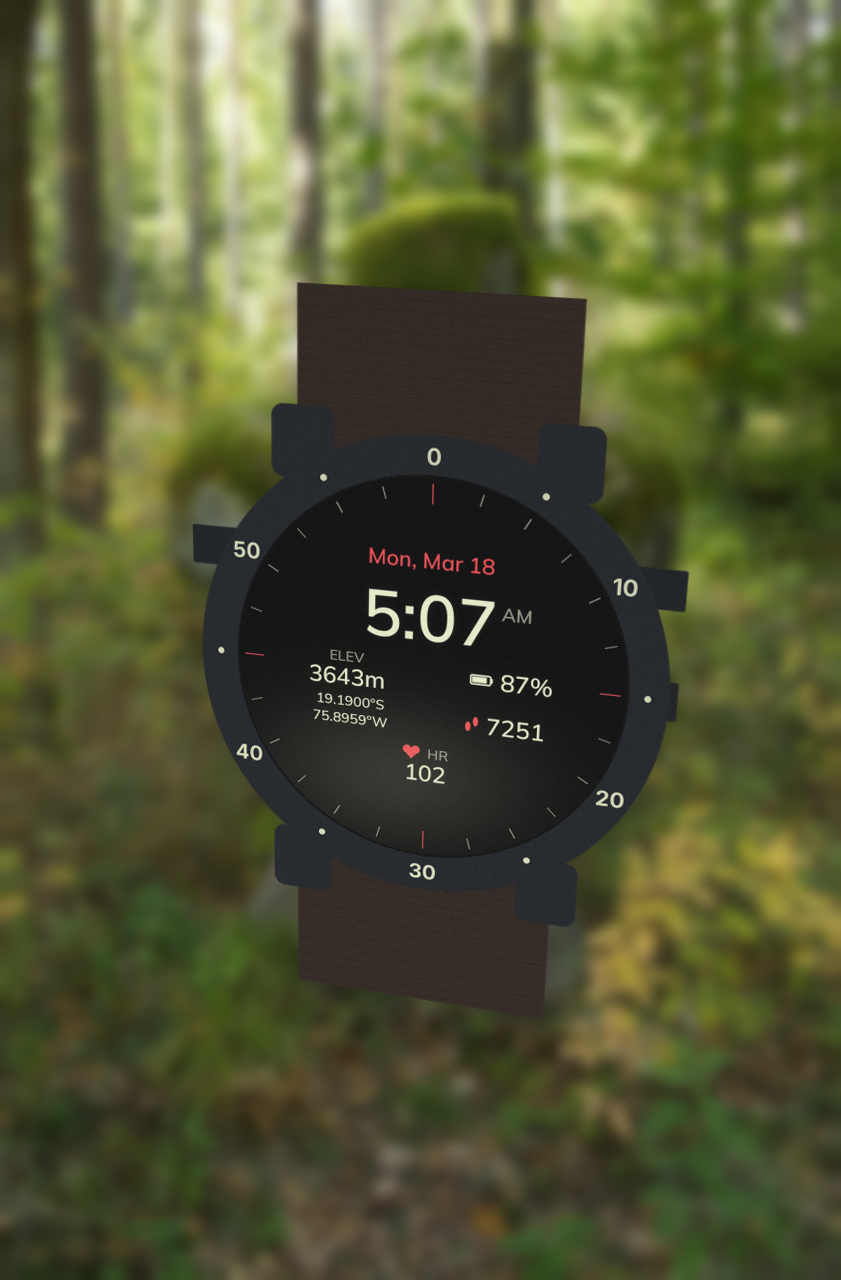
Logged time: 5,07
